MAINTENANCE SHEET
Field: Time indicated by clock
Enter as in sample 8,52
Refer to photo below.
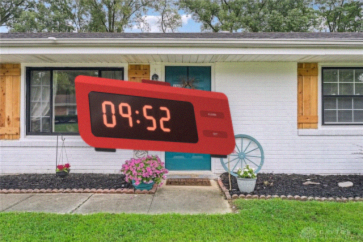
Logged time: 9,52
